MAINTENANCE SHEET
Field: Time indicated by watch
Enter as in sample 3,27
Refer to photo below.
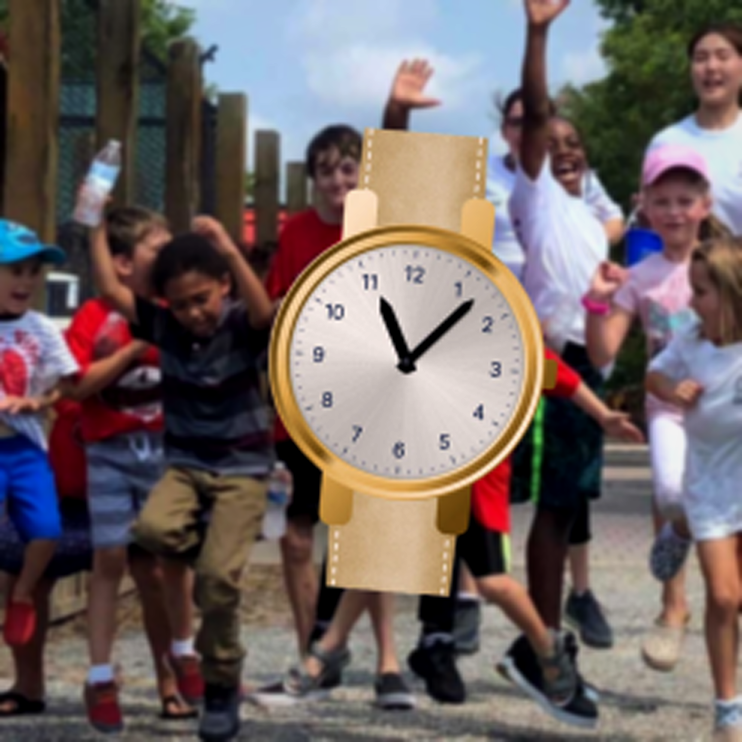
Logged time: 11,07
